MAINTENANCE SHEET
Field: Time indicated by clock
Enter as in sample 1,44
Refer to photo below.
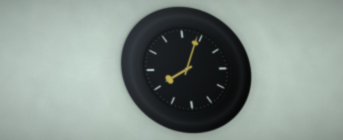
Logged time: 8,04
